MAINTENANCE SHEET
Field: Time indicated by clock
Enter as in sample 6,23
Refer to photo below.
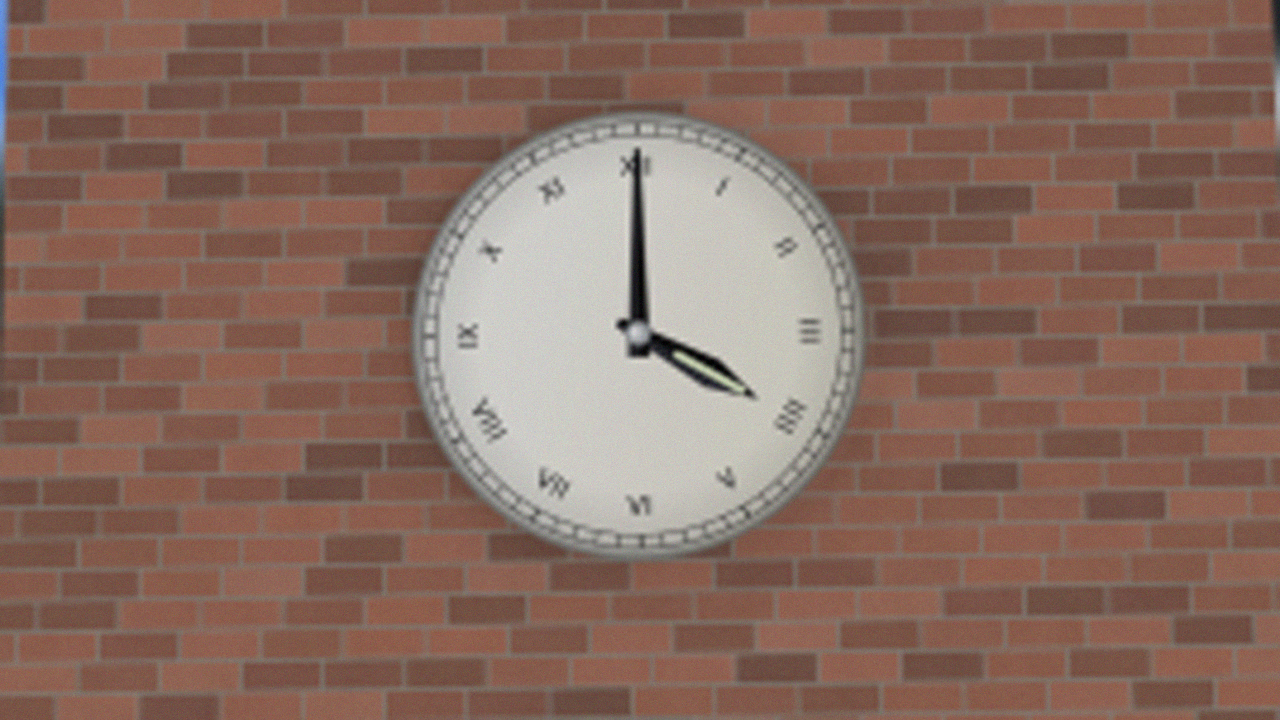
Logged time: 4,00
